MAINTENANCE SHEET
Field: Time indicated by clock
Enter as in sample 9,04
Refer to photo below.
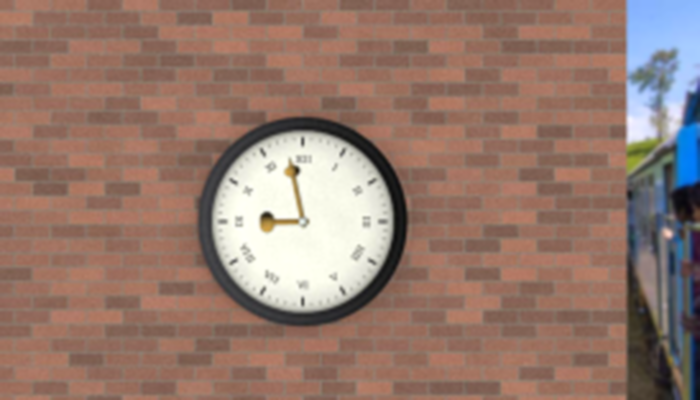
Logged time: 8,58
